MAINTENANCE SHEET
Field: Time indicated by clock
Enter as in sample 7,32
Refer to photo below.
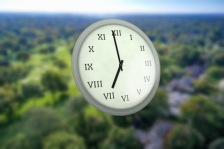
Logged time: 6,59
